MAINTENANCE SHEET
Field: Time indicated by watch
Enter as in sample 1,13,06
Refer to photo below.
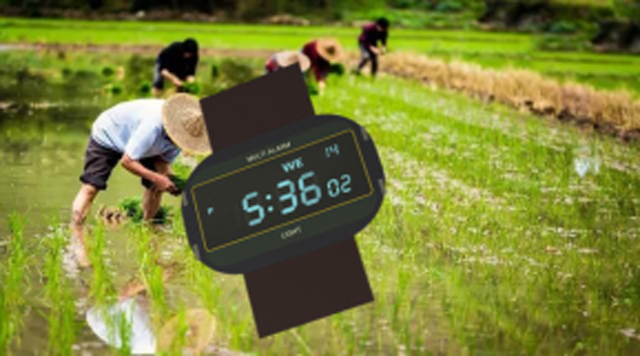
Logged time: 5,36,02
